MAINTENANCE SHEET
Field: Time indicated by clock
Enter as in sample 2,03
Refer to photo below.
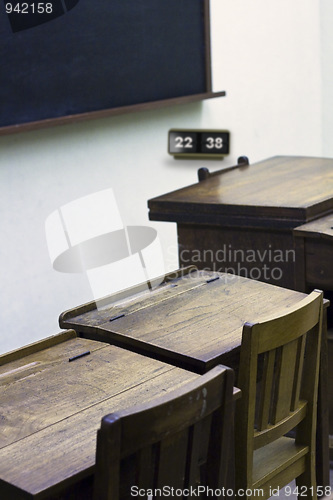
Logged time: 22,38
